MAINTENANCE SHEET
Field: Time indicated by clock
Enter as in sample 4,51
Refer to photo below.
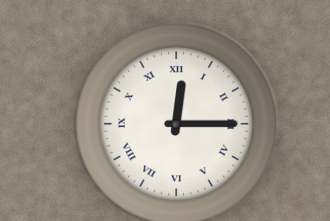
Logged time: 12,15
